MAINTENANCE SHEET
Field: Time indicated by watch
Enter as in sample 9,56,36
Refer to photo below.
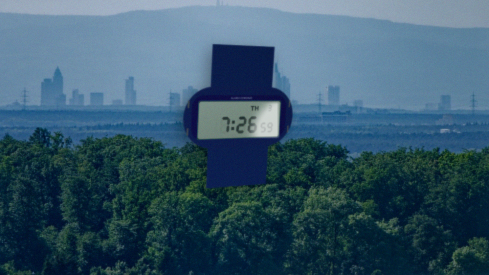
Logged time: 7,26,59
